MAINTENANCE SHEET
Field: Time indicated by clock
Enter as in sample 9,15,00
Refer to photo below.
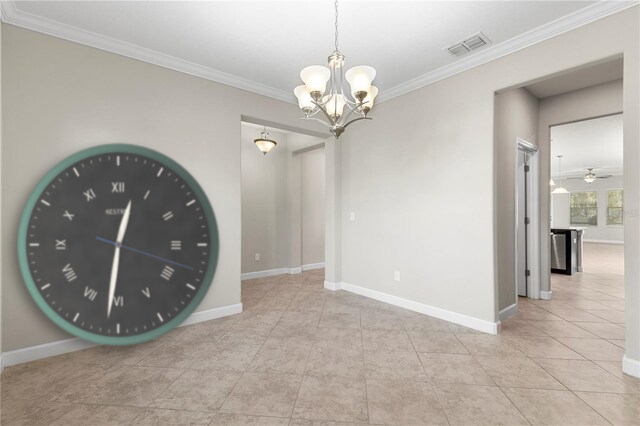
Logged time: 12,31,18
